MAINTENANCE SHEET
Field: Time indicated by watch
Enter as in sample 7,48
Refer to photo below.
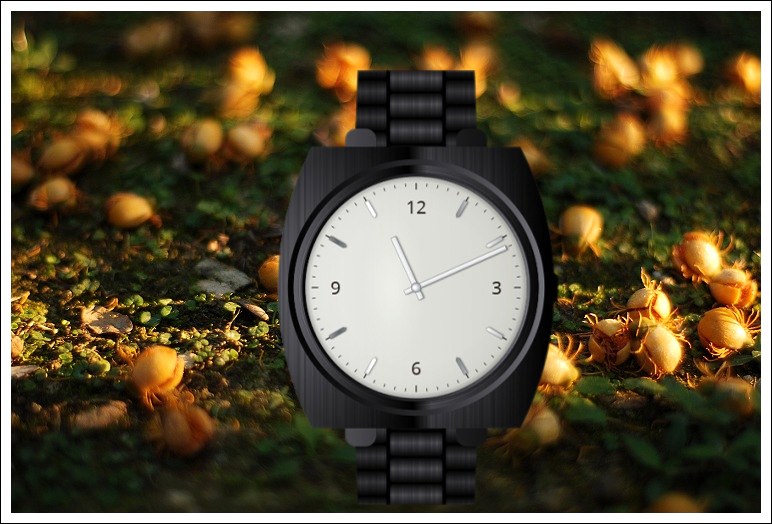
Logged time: 11,11
